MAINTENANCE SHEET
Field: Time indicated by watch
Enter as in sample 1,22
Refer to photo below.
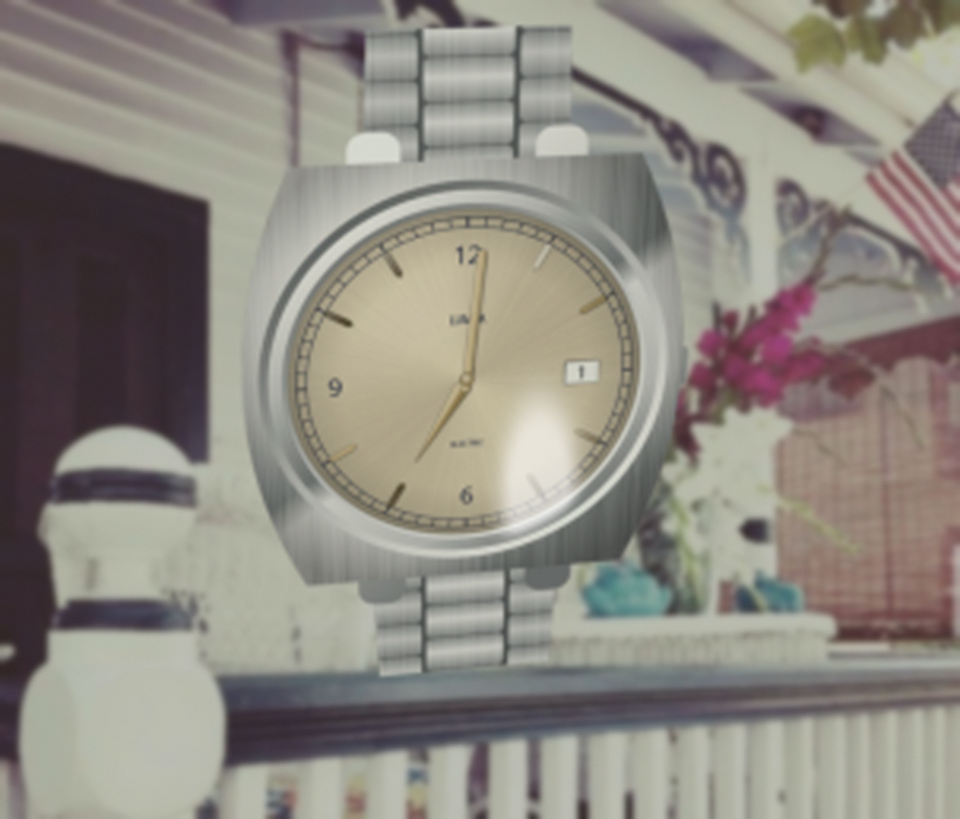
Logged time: 7,01
